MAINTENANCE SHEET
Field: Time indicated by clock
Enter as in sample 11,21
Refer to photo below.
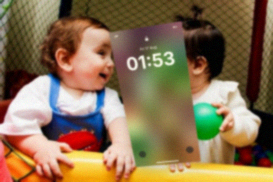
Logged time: 1,53
